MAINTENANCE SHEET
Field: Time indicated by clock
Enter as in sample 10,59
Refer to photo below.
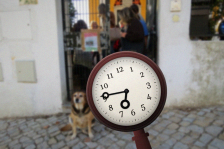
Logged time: 6,46
